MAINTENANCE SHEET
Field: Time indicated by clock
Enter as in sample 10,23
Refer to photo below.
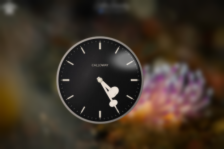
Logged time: 4,25
